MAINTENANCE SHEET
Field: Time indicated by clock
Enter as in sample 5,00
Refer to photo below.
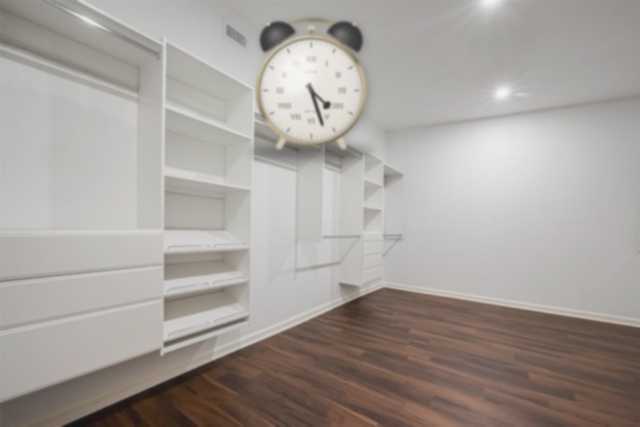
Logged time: 4,27
